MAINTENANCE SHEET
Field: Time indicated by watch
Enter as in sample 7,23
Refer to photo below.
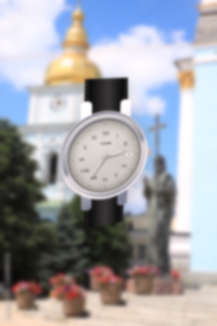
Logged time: 2,36
